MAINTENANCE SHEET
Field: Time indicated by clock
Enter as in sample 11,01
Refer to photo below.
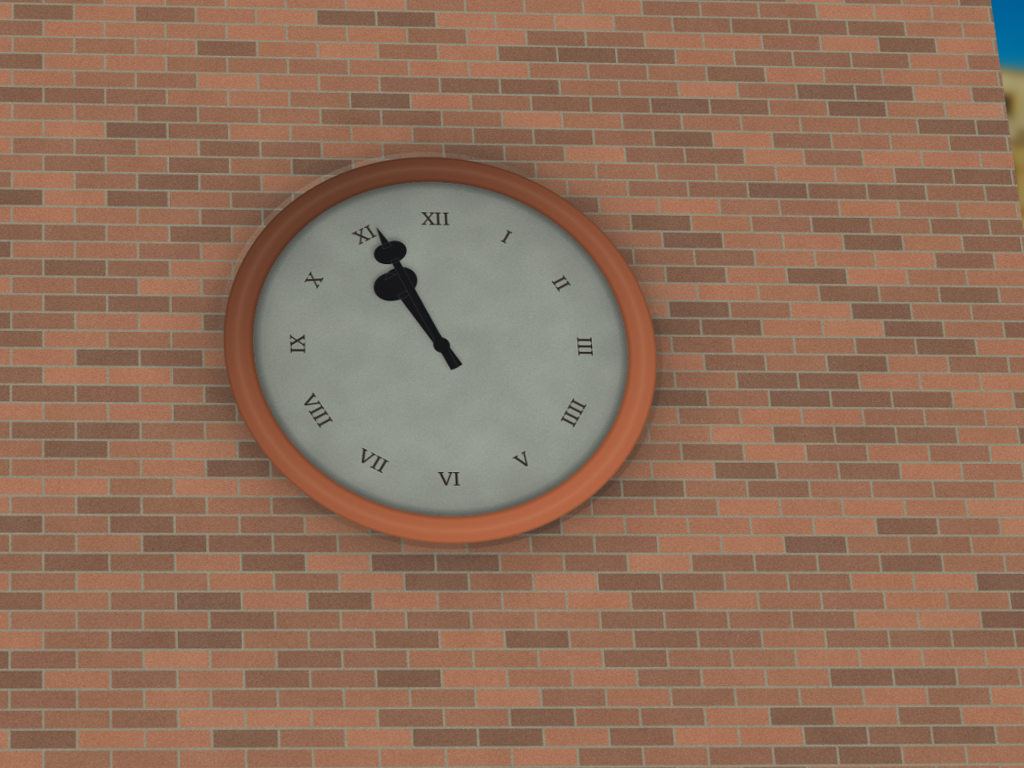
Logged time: 10,56
